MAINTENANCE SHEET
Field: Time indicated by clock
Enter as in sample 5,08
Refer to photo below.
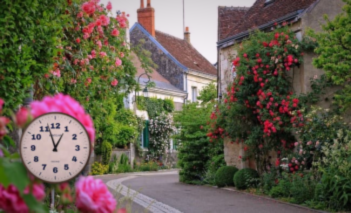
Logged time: 12,57
